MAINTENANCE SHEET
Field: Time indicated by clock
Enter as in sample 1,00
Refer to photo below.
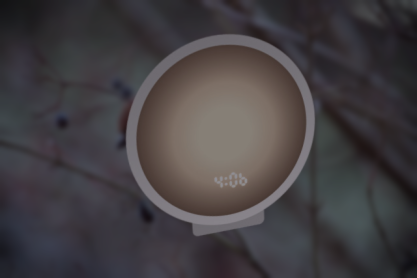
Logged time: 4,06
